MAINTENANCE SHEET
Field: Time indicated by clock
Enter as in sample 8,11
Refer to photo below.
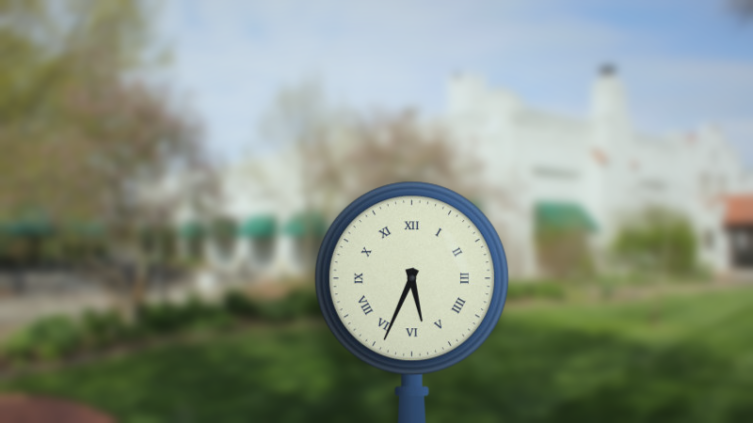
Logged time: 5,34
